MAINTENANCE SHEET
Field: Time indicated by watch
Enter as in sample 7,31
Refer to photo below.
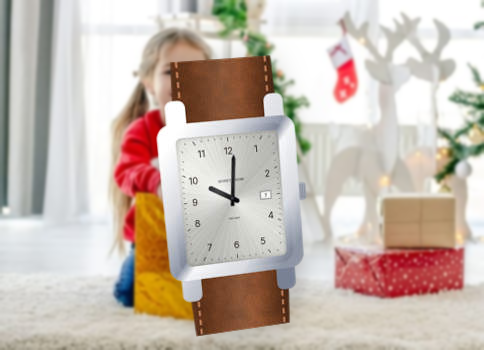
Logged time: 10,01
